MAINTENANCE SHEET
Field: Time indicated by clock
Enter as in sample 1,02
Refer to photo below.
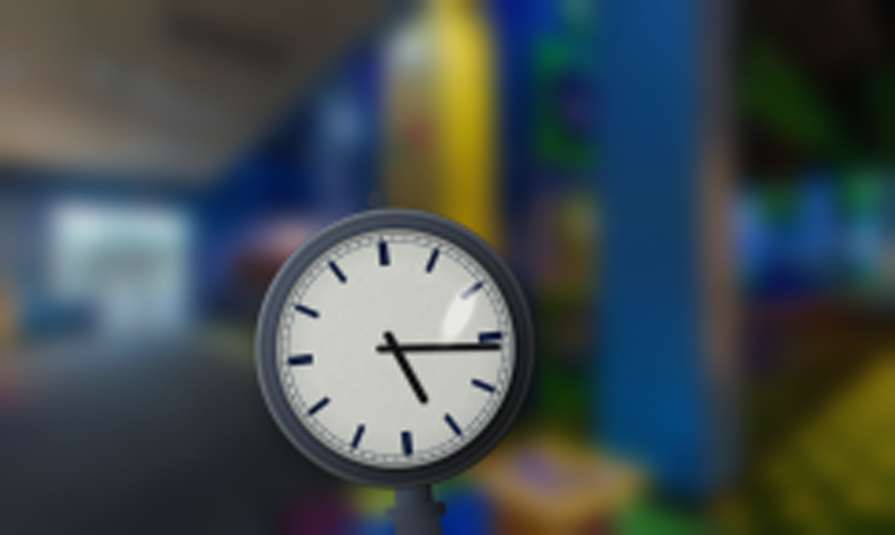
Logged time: 5,16
